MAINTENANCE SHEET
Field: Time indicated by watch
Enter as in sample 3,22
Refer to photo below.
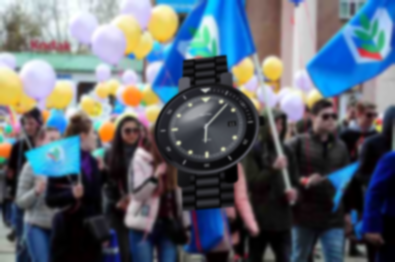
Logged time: 6,07
